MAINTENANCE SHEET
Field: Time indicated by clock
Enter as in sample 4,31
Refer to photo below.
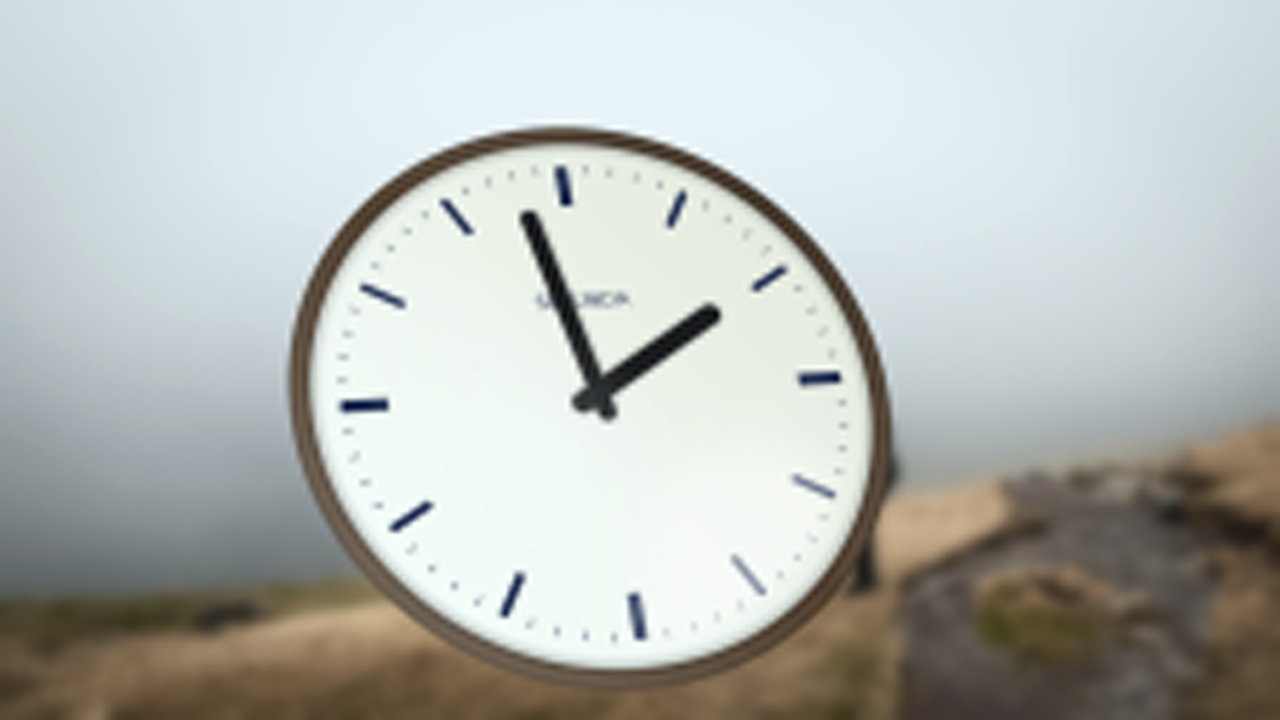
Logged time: 1,58
